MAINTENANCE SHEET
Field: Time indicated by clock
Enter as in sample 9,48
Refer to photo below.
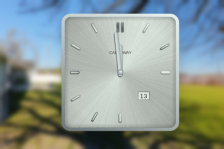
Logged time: 11,59
